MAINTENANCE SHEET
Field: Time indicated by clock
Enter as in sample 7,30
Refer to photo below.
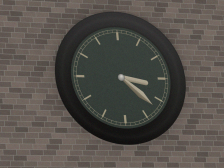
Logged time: 3,22
